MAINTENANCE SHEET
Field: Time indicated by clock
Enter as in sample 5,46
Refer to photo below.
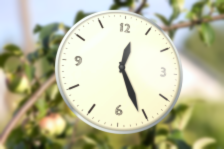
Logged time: 12,26
